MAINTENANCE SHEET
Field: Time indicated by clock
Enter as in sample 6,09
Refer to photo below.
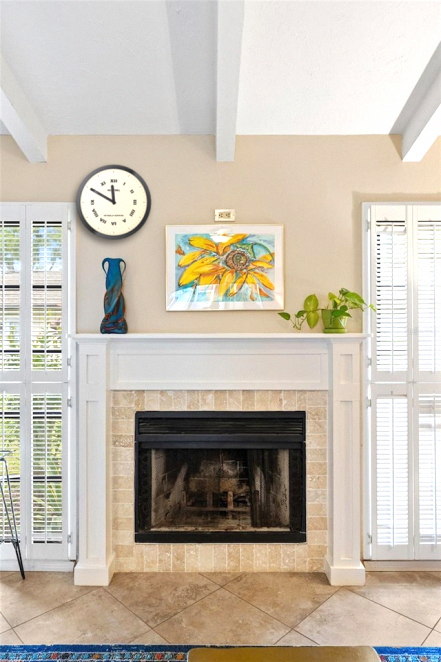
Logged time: 11,50
